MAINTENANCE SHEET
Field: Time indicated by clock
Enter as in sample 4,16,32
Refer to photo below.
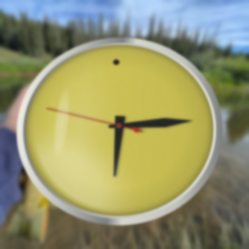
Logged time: 6,14,48
